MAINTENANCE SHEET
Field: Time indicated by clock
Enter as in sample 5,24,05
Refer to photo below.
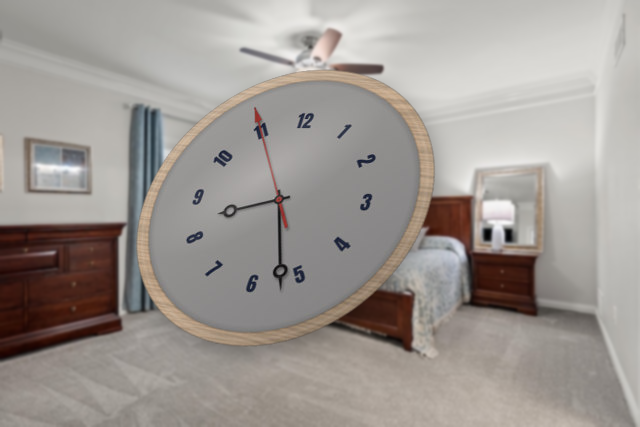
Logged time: 8,26,55
